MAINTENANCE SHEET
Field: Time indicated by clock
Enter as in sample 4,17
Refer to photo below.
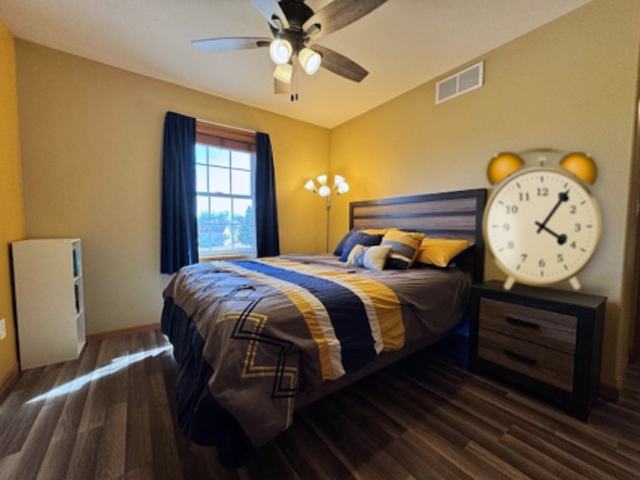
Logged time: 4,06
